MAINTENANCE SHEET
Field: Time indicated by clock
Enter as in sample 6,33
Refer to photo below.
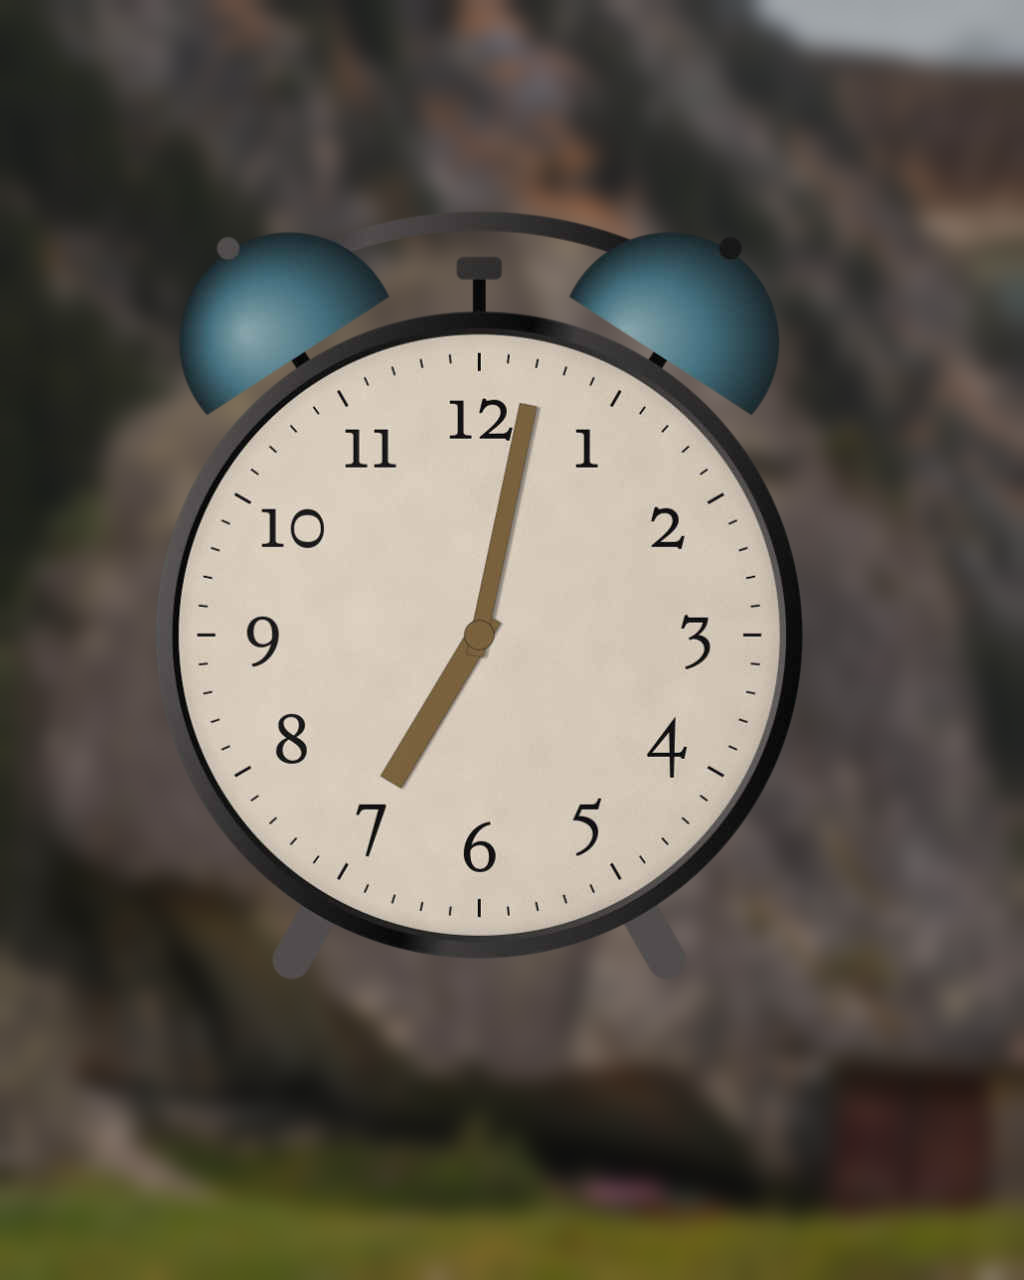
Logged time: 7,02
